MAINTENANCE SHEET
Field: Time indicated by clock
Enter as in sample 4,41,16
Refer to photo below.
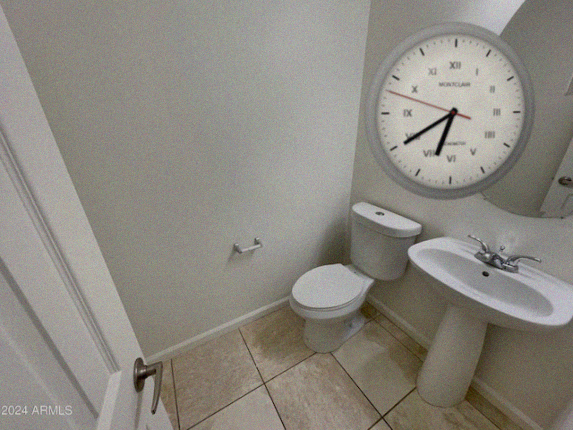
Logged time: 6,39,48
